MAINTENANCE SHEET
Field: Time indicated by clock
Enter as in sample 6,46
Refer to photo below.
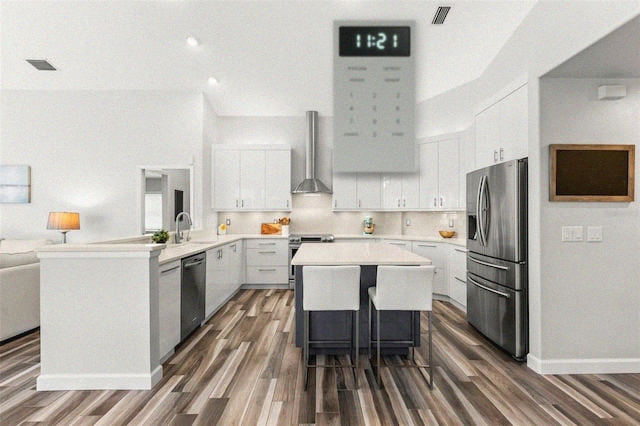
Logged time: 11,21
